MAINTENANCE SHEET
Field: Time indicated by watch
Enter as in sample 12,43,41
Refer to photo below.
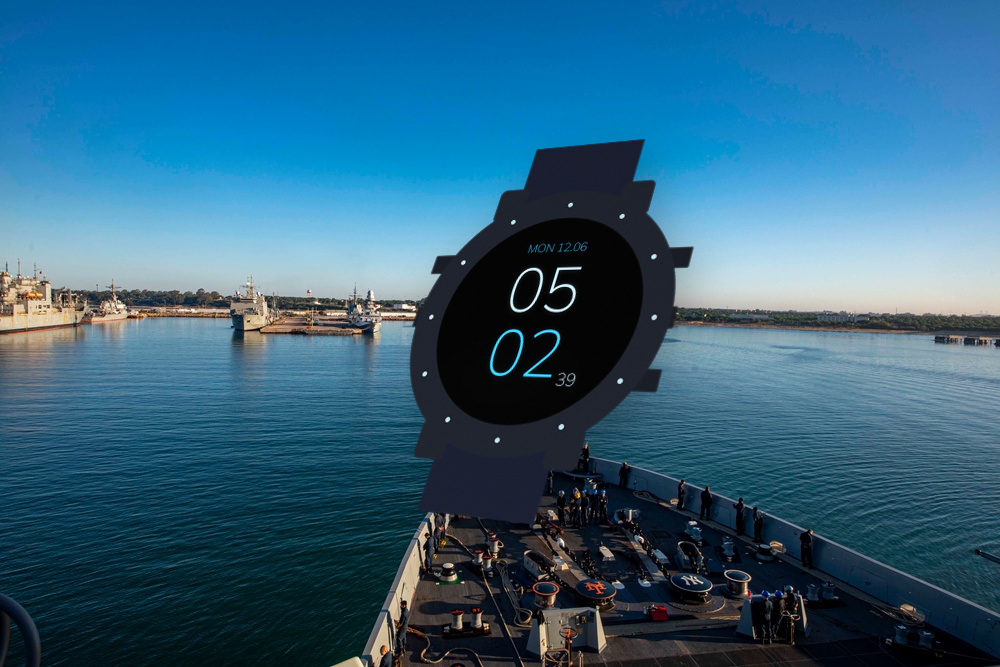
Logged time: 5,02,39
